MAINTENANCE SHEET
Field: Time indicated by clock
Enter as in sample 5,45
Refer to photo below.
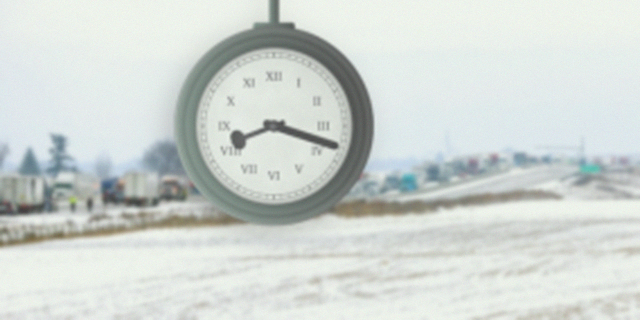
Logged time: 8,18
